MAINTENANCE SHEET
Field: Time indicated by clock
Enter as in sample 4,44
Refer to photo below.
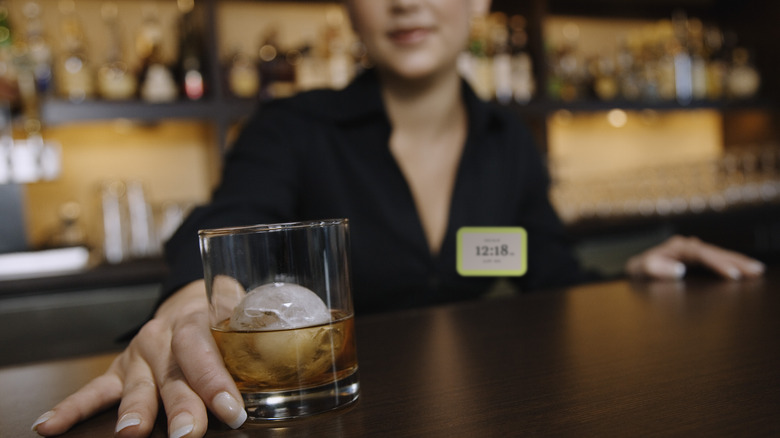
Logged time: 12,18
